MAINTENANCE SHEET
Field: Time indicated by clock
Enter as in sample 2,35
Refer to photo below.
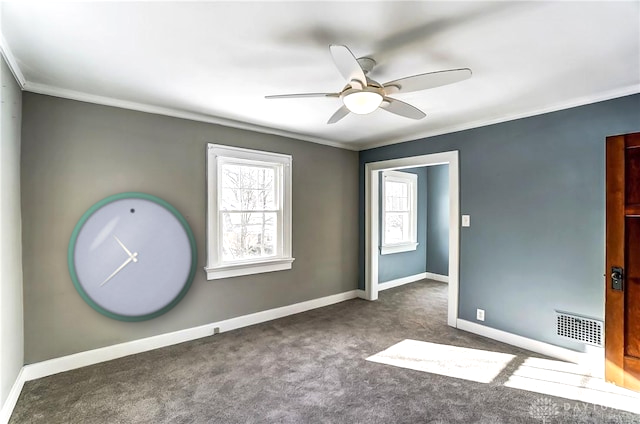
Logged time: 10,38
